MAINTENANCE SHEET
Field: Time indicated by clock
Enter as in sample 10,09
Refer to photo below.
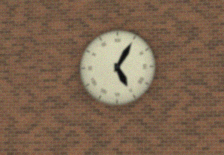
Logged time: 5,05
